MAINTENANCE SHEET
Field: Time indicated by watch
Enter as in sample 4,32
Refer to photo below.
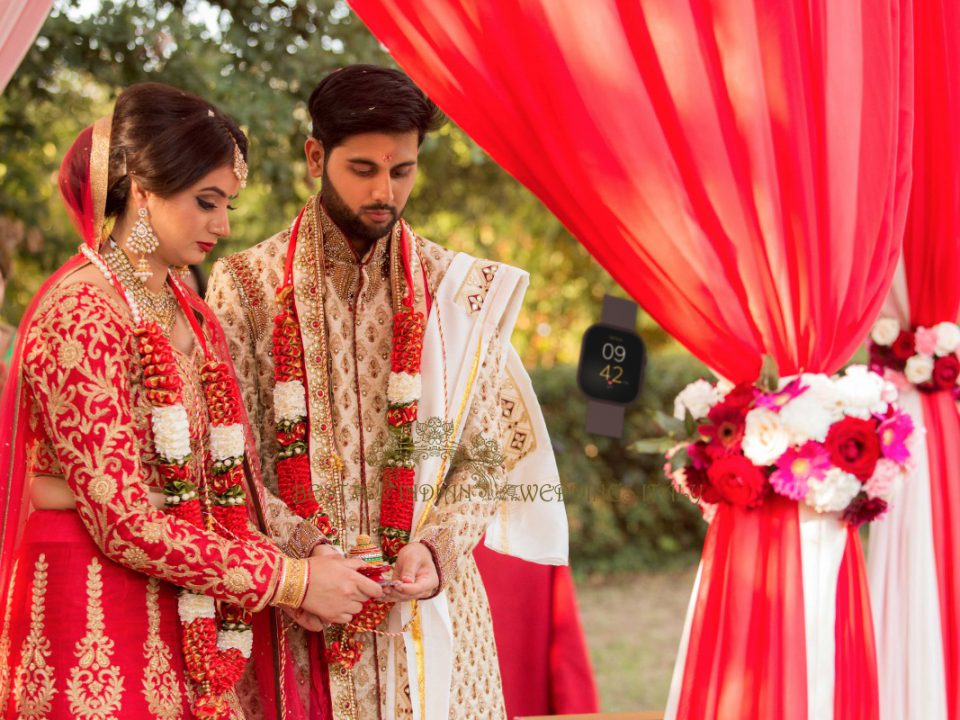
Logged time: 9,42
